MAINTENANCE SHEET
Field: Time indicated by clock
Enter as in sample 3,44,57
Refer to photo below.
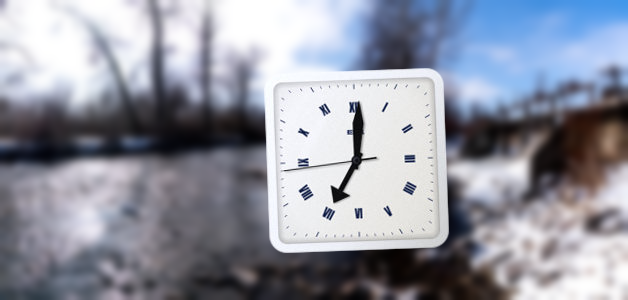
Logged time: 7,00,44
